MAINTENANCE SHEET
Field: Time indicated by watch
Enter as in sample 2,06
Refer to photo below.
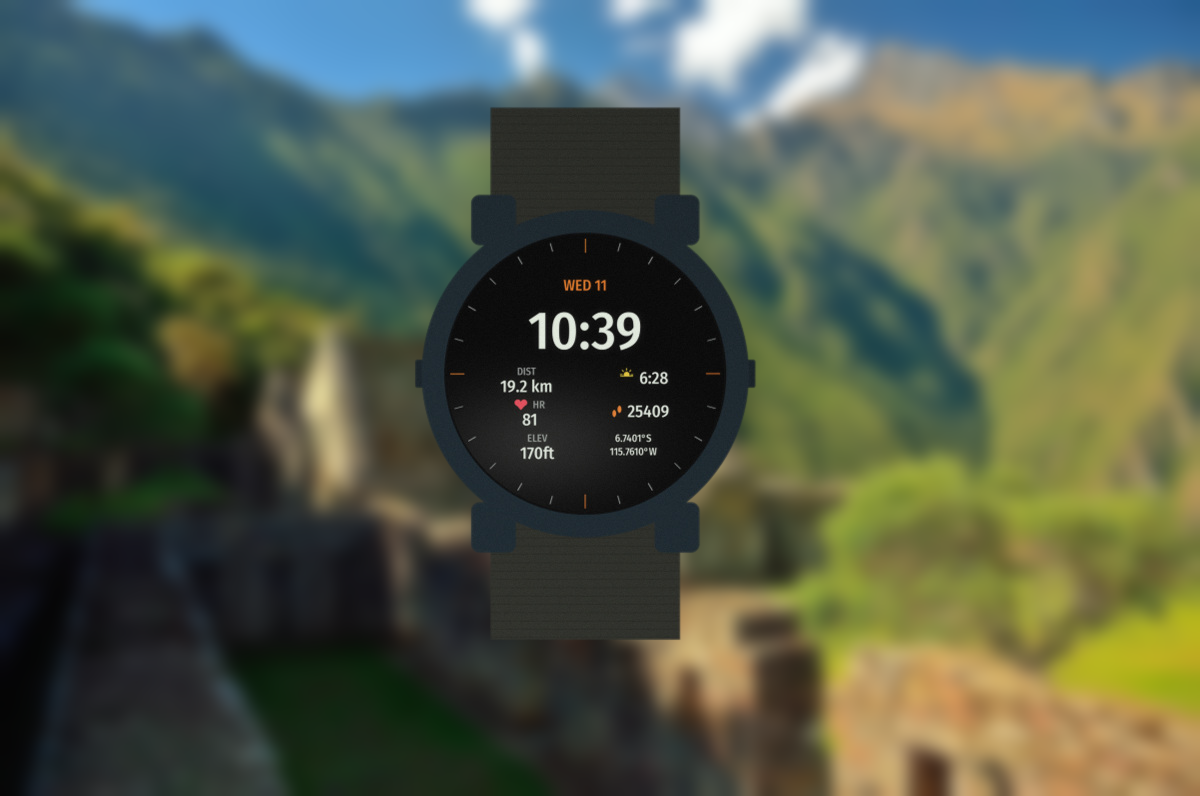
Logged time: 10,39
